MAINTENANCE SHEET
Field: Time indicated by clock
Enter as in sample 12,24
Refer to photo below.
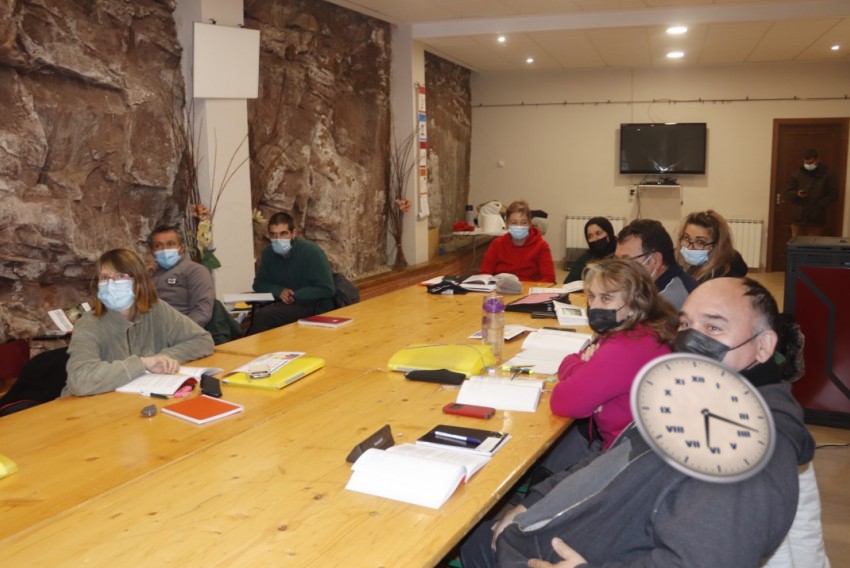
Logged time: 6,18
